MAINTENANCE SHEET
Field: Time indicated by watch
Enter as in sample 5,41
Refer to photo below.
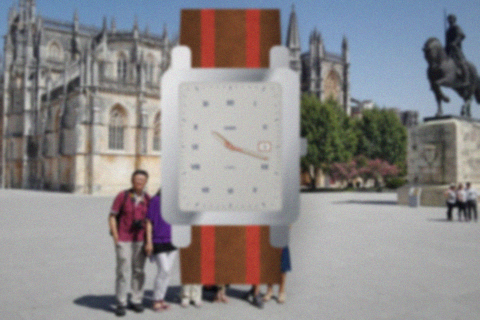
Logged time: 10,18
